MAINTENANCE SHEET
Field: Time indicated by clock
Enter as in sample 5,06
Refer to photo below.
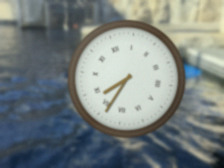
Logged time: 8,39
